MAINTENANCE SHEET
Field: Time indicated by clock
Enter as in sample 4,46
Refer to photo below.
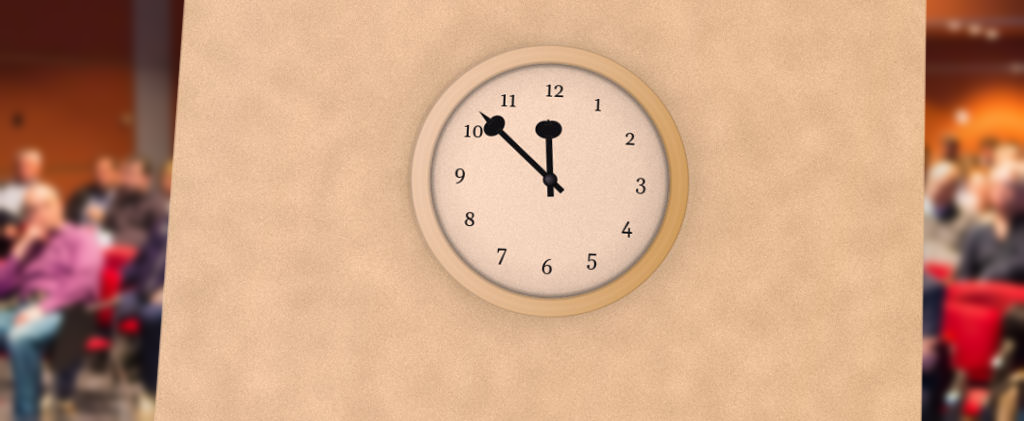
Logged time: 11,52
